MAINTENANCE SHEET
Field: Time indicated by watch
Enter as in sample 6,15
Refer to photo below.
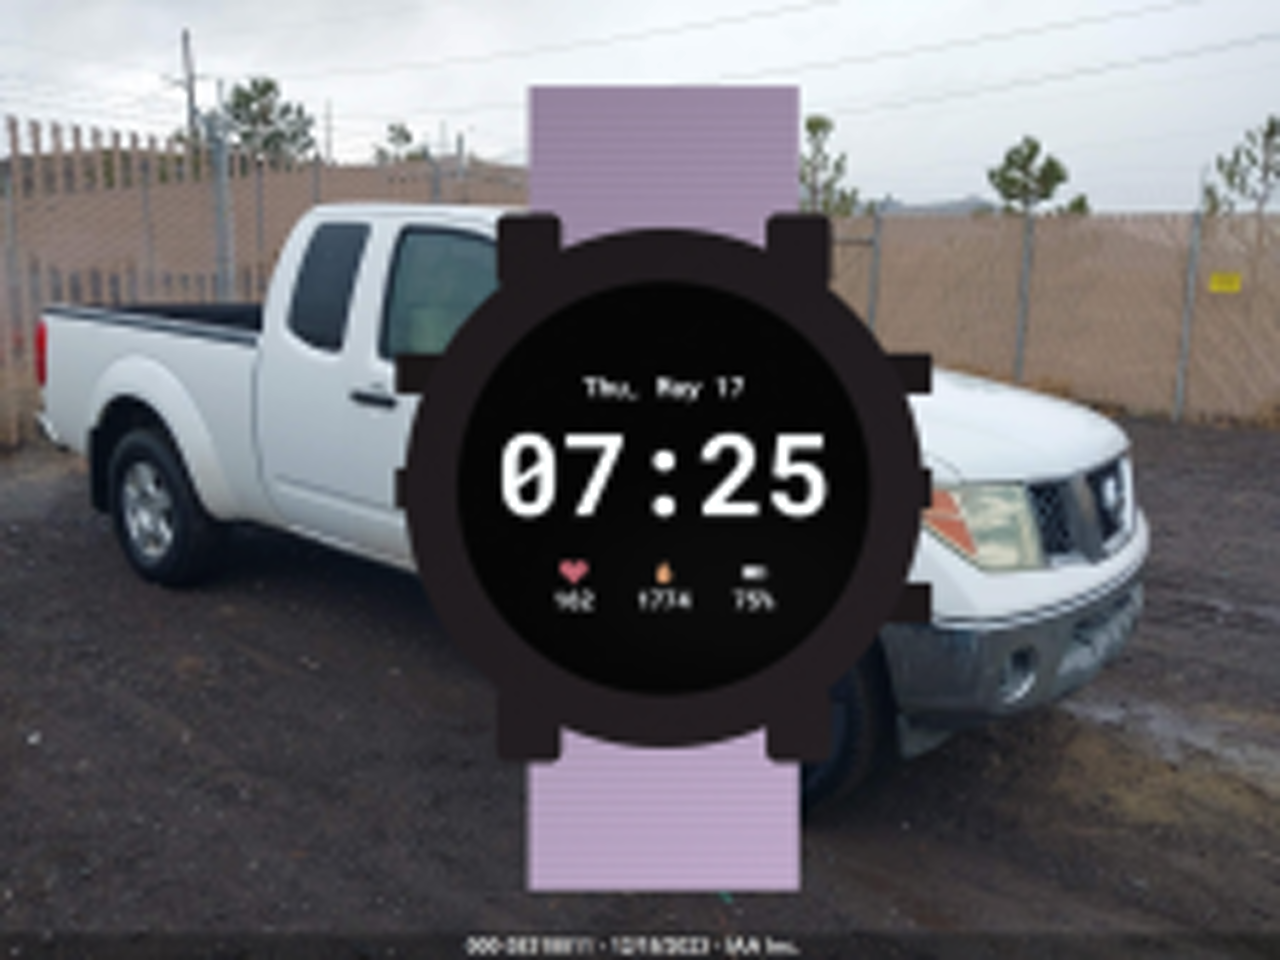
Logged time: 7,25
